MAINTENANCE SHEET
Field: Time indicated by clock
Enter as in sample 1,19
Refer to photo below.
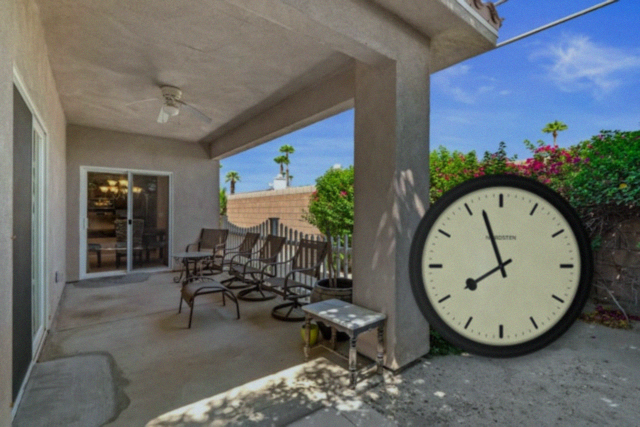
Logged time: 7,57
